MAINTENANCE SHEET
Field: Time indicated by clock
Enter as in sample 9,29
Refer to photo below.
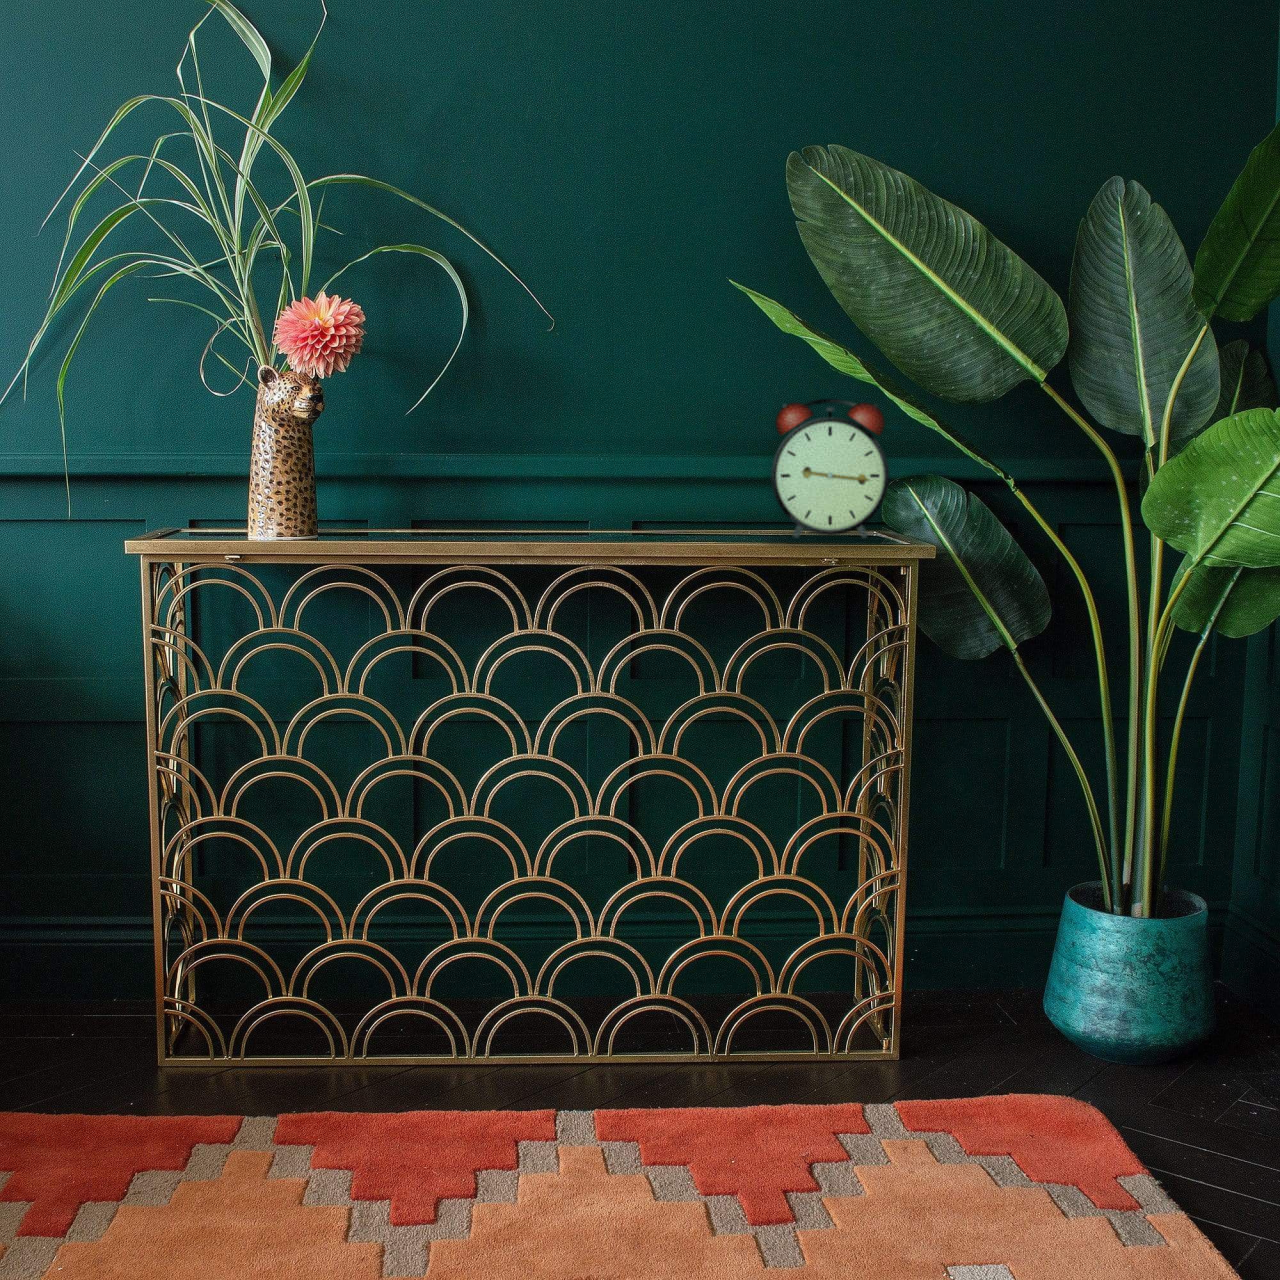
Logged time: 9,16
